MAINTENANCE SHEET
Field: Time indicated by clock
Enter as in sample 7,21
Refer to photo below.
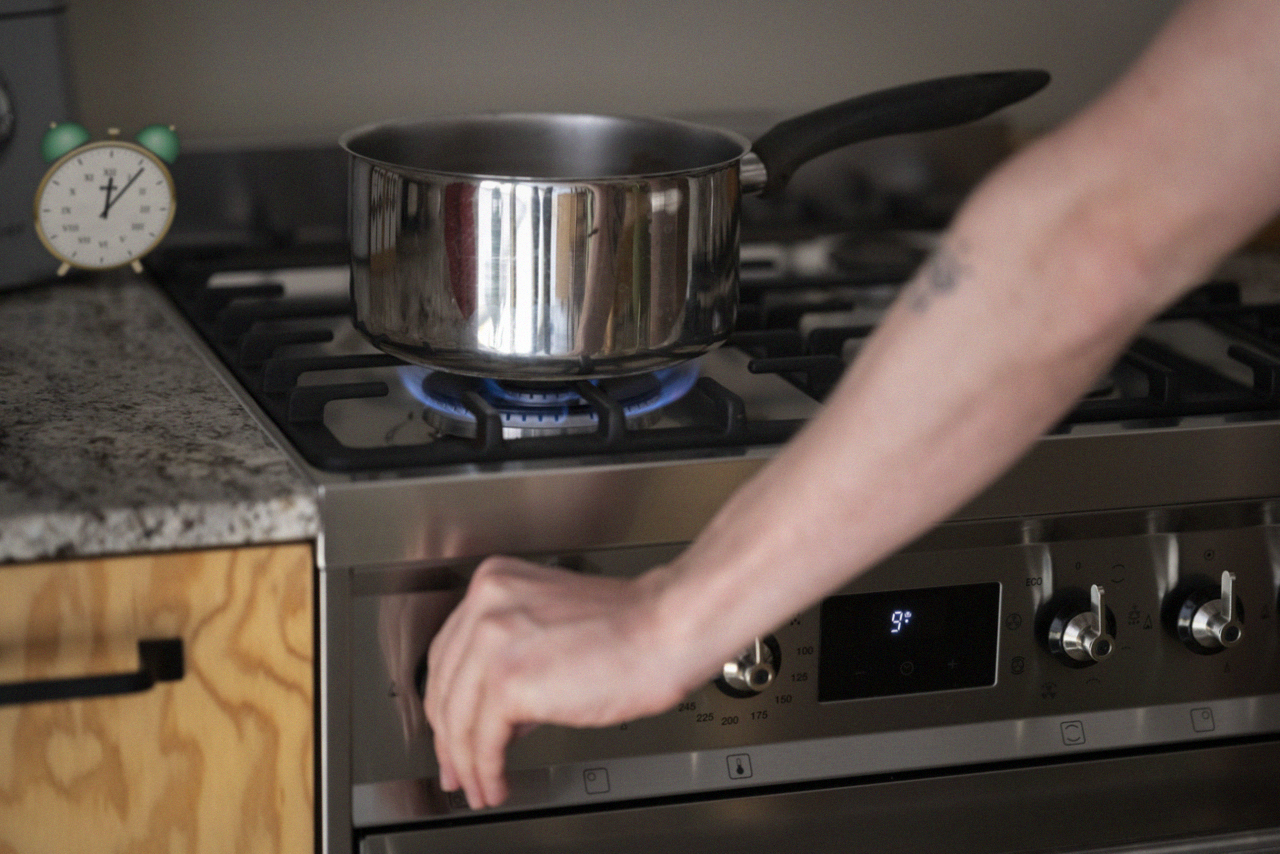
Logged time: 12,06
